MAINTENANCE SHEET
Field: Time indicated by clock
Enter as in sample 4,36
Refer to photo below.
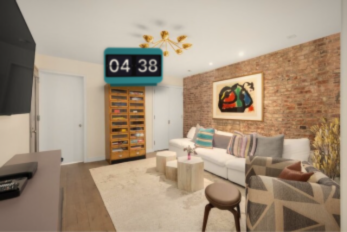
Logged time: 4,38
